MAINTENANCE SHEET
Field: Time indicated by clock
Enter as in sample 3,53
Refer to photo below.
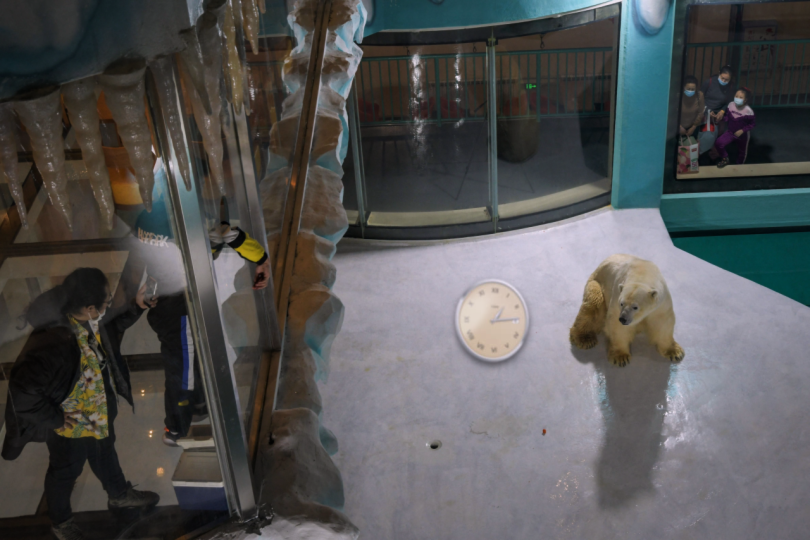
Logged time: 1,14
